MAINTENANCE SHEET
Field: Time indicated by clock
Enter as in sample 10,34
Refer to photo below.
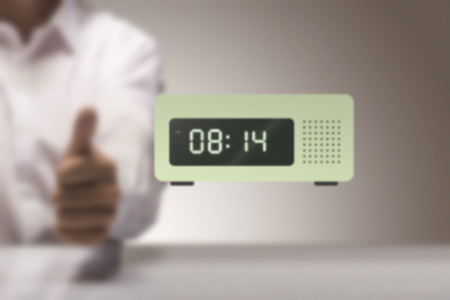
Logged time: 8,14
